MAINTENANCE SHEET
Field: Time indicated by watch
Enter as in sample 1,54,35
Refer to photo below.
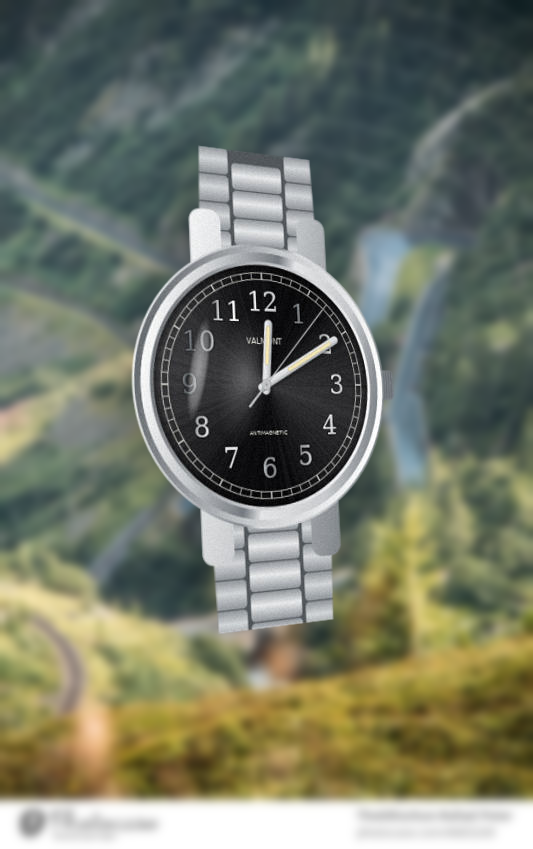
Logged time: 12,10,07
